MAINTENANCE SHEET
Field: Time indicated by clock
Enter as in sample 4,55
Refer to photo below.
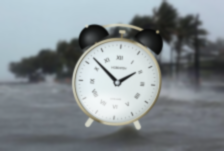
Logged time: 1,52
